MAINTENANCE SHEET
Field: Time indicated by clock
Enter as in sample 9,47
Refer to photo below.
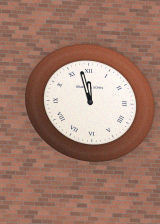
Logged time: 11,58
